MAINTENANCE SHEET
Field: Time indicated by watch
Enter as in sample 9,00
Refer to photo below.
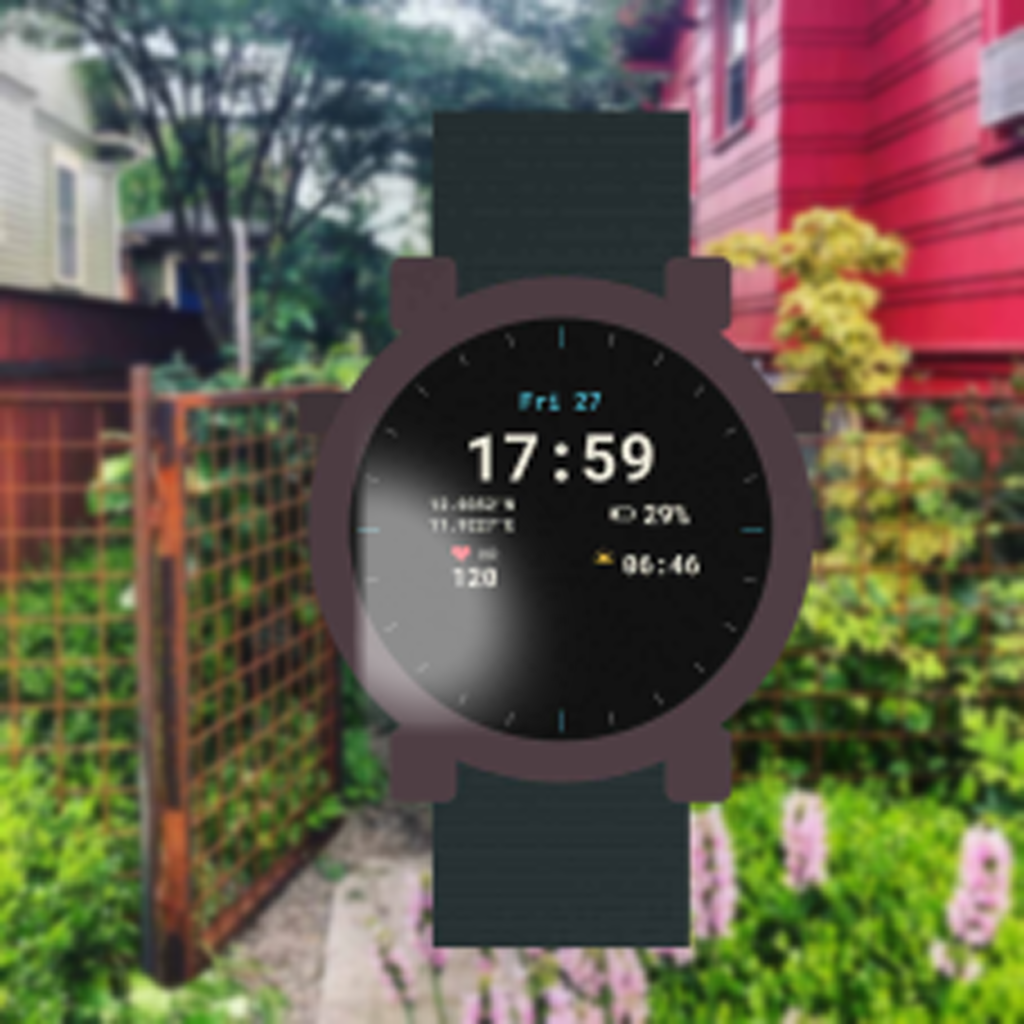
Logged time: 17,59
